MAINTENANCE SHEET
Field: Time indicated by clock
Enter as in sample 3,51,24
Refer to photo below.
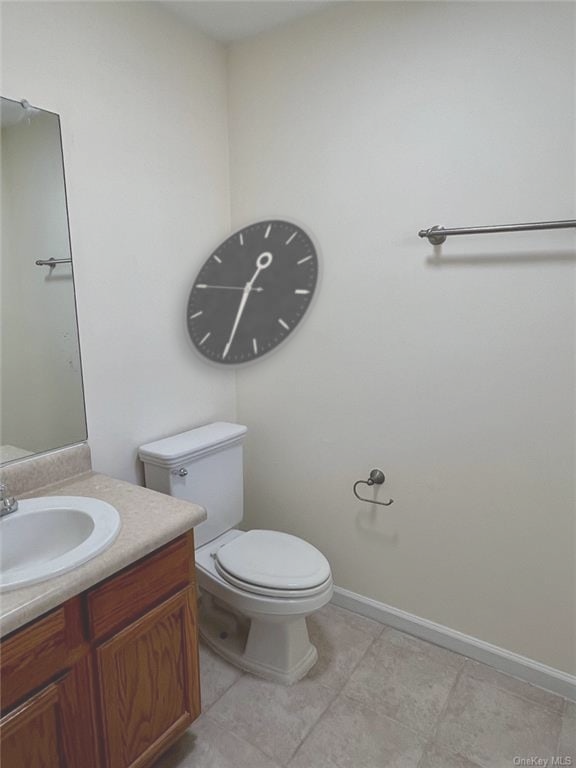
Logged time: 12,29,45
